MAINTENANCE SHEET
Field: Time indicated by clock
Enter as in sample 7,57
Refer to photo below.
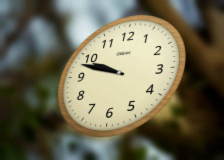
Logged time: 9,48
